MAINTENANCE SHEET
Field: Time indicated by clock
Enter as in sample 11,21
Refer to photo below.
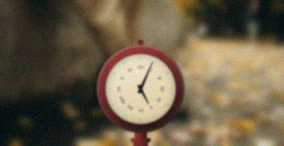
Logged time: 5,04
